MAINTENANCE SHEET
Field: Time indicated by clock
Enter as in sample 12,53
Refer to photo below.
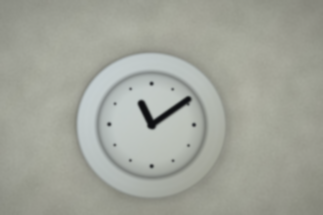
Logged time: 11,09
